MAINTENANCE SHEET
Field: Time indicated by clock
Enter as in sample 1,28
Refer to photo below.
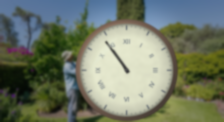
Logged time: 10,54
